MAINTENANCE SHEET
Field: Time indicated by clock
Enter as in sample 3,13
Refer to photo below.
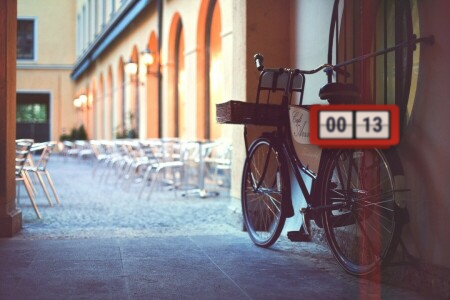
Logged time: 0,13
